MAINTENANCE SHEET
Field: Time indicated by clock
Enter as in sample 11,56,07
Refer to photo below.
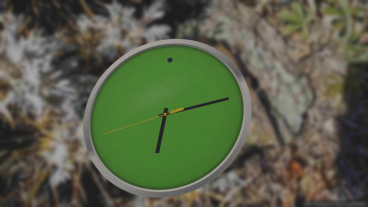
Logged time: 6,12,42
